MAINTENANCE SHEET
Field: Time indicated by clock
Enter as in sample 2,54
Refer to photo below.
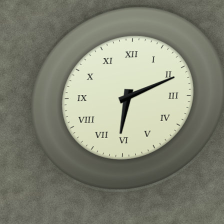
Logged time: 6,11
